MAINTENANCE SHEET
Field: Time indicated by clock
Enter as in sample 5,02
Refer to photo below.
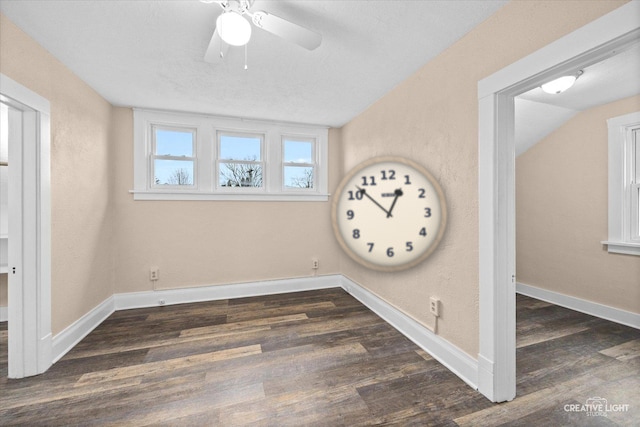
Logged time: 12,52
